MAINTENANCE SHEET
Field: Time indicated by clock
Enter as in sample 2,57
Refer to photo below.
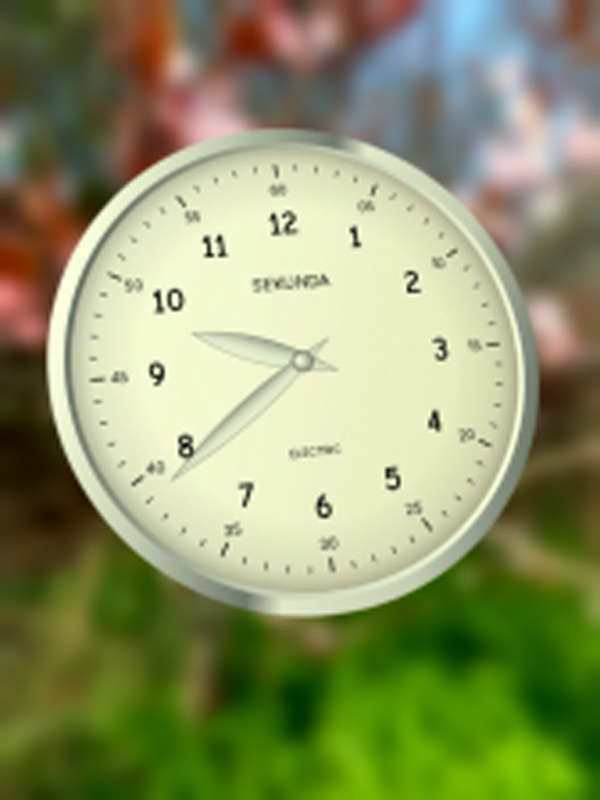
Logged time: 9,39
